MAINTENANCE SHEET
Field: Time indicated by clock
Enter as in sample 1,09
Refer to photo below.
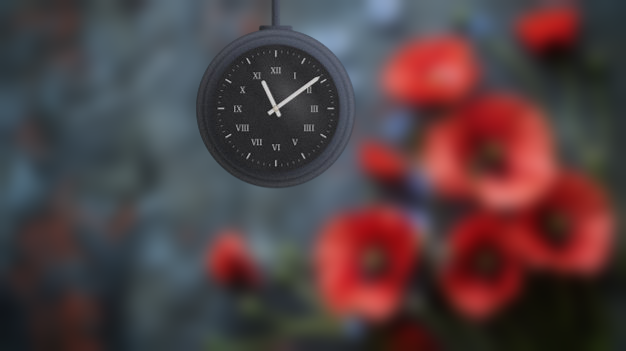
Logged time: 11,09
